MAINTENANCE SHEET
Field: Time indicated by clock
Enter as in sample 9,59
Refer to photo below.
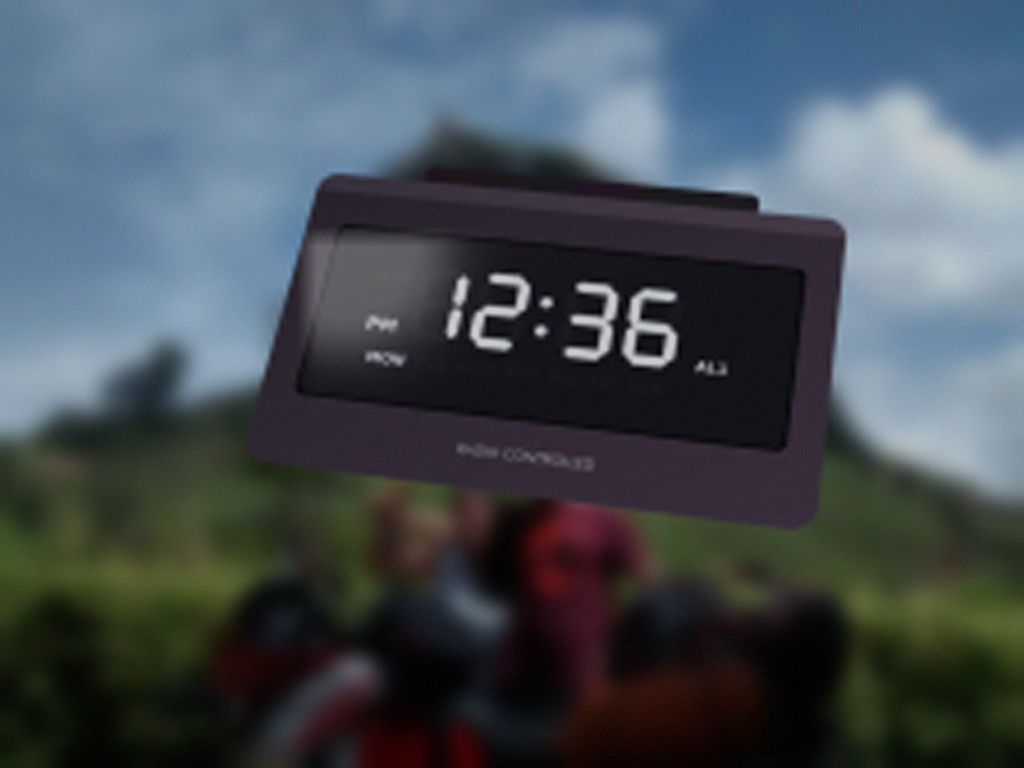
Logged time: 12,36
